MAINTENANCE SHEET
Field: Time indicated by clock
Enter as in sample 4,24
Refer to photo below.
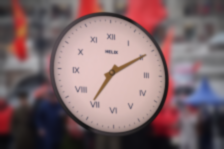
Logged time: 7,10
